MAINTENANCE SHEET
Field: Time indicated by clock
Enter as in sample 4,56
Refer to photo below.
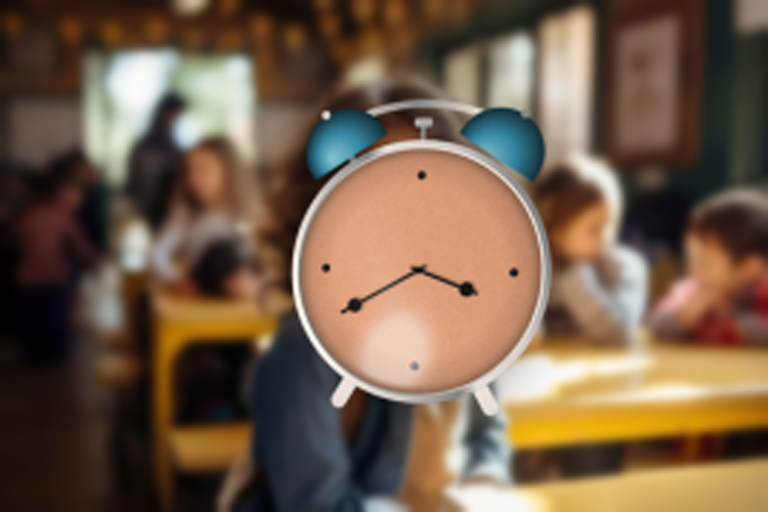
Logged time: 3,40
